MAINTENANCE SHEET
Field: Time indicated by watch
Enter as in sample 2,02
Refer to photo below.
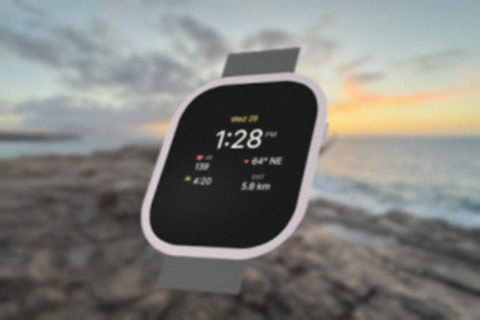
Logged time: 1,28
